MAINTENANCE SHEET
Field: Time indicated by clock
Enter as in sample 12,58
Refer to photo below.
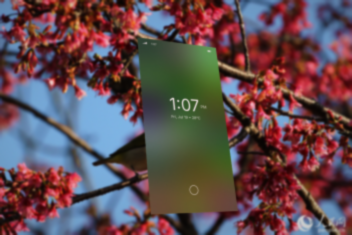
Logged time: 1,07
